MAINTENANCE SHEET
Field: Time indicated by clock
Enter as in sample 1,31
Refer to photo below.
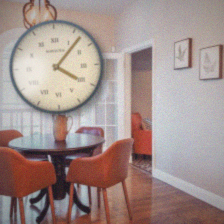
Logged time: 4,07
